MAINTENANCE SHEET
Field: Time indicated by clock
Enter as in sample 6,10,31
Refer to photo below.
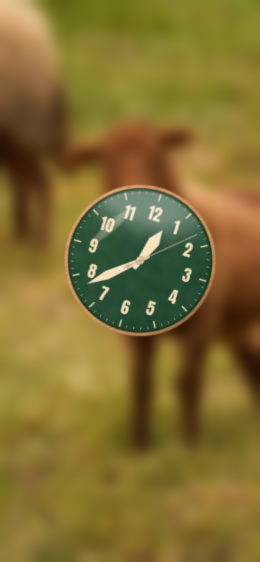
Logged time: 12,38,08
